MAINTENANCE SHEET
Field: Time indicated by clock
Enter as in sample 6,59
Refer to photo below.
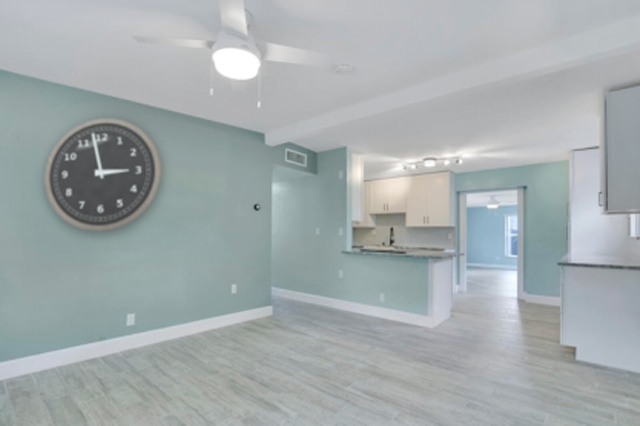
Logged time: 2,58
